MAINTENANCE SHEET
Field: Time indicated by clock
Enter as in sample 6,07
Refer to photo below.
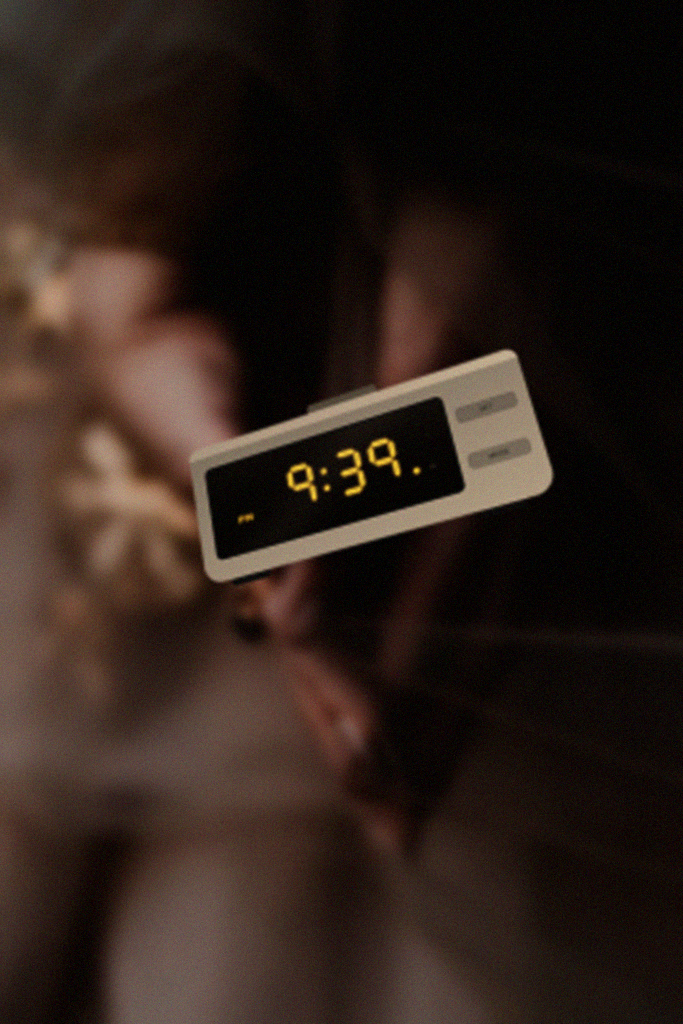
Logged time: 9,39
